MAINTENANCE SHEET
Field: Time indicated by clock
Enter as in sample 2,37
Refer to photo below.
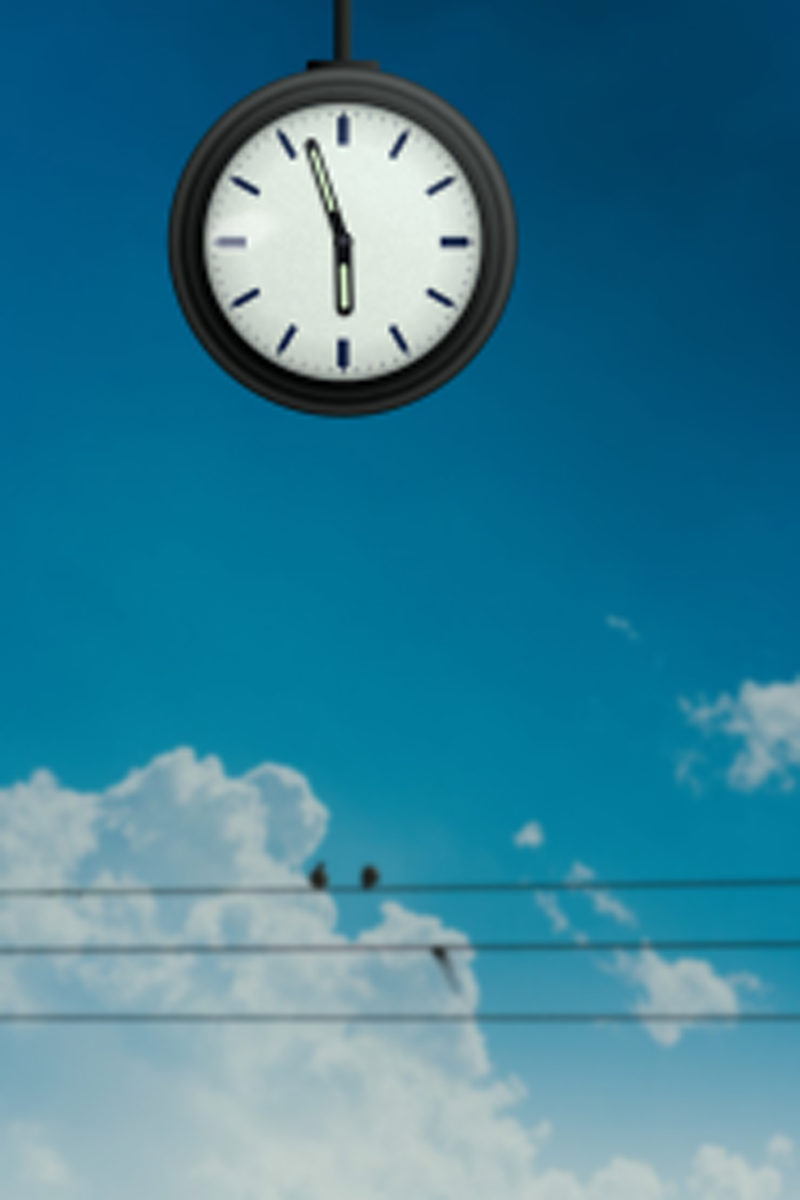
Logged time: 5,57
